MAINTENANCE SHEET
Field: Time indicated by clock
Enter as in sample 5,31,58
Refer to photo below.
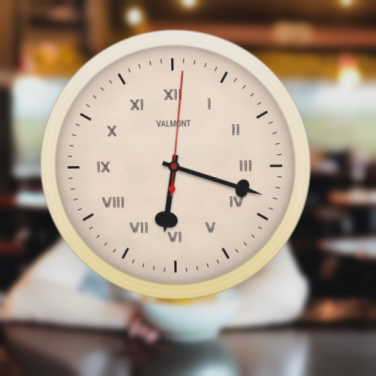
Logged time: 6,18,01
